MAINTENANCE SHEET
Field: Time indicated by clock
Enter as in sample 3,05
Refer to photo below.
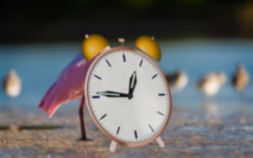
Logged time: 12,46
